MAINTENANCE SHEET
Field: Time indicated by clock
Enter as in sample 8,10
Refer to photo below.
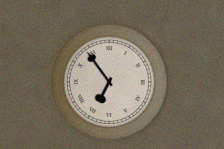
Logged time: 6,54
